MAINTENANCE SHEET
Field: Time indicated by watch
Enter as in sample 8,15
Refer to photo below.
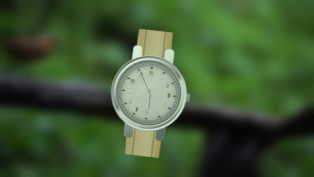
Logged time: 5,55
